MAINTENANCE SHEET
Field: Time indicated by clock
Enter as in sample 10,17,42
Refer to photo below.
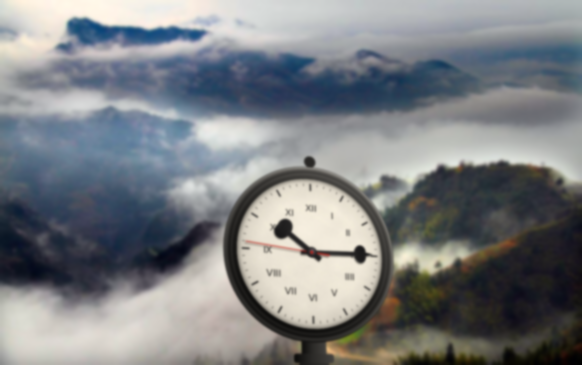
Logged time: 10,14,46
